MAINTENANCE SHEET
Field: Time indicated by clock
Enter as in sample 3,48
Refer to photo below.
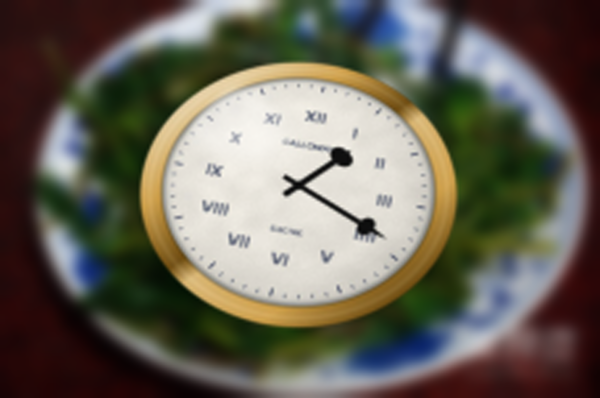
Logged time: 1,19
